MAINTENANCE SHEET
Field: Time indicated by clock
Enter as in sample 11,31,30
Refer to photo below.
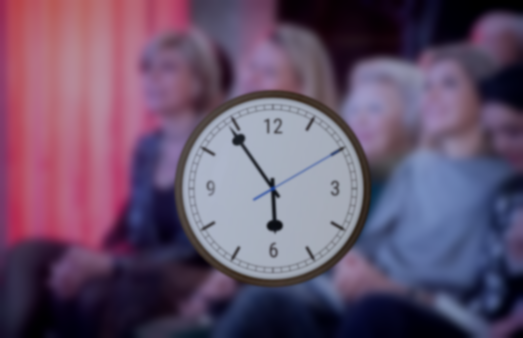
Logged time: 5,54,10
